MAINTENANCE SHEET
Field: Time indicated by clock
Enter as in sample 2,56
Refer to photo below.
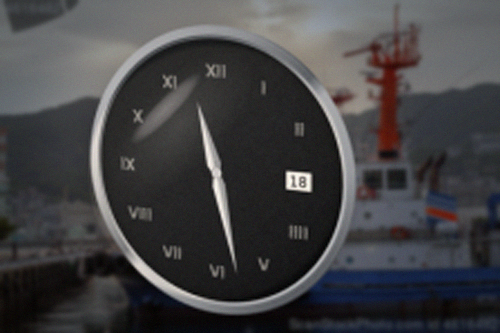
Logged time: 11,28
